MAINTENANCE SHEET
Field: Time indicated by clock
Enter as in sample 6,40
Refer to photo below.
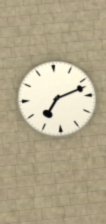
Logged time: 7,12
